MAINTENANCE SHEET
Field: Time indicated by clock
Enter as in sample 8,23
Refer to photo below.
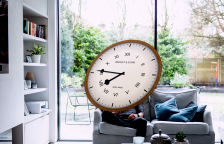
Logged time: 7,46
